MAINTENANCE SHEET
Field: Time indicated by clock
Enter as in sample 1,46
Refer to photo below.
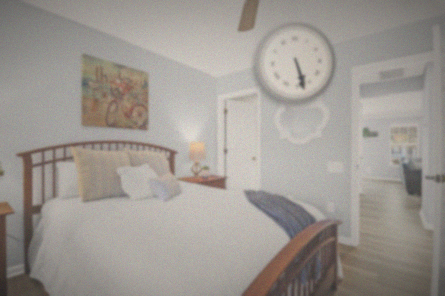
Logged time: 5,28
